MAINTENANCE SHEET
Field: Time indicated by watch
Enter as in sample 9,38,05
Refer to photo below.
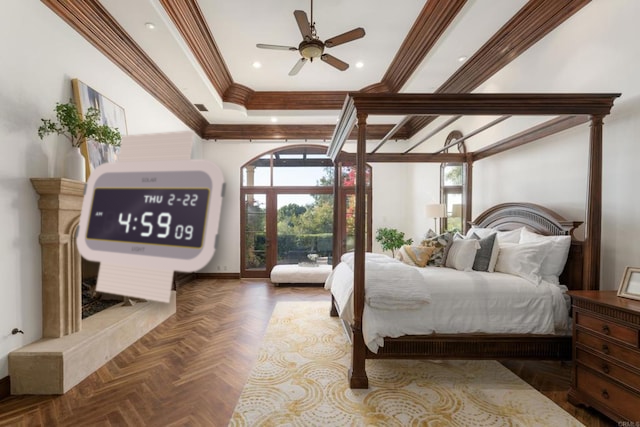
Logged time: 4,59,09
